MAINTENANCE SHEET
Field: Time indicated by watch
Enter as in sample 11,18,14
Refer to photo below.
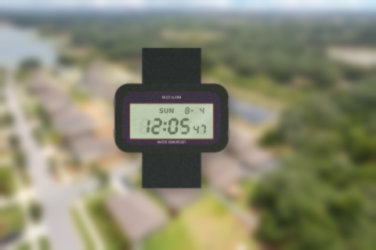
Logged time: 12,05,47
